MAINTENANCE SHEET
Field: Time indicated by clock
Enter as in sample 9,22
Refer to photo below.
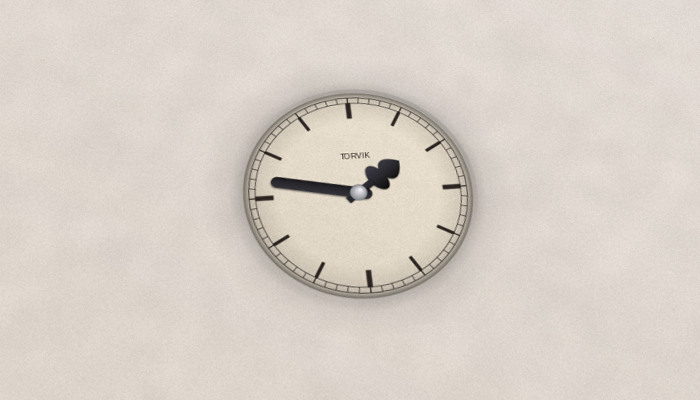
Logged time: 1,47
